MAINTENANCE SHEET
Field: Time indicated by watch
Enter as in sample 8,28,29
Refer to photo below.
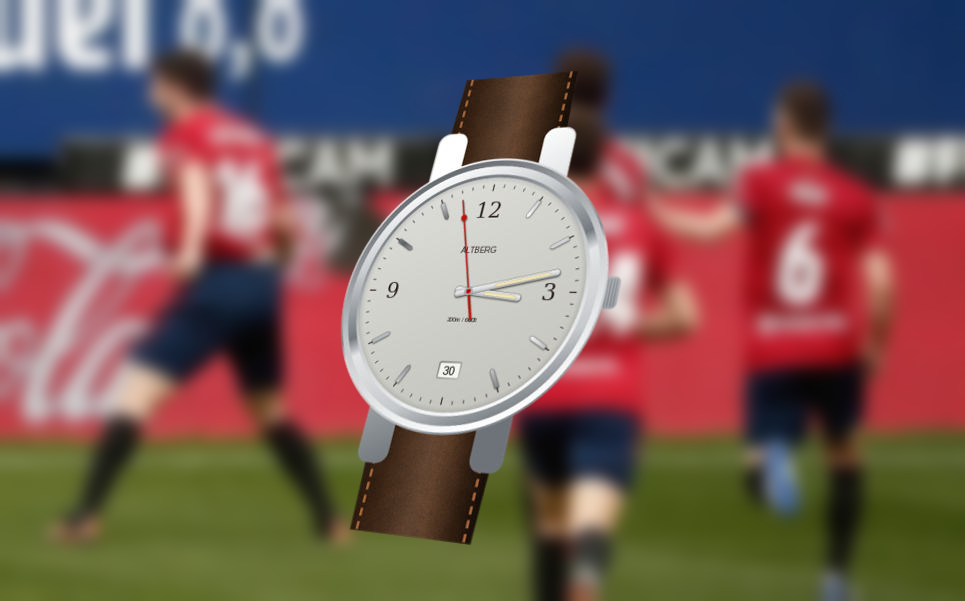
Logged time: 3,12,57
